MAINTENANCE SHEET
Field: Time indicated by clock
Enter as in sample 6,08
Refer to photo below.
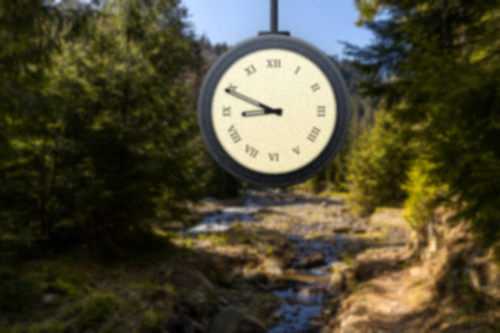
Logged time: 8,49
